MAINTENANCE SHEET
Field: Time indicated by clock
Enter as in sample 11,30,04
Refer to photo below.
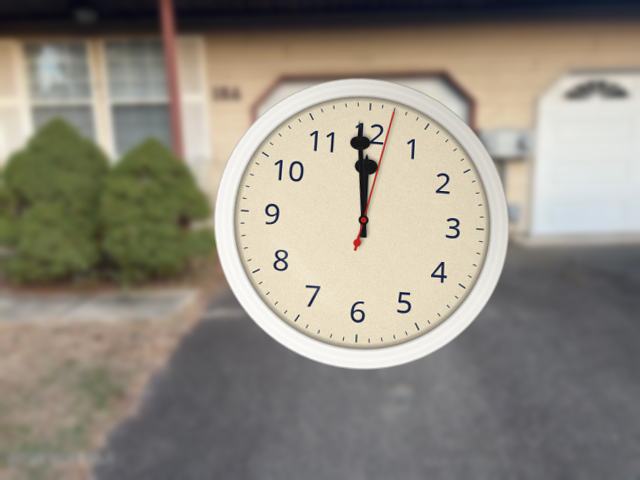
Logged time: 11,59,02
